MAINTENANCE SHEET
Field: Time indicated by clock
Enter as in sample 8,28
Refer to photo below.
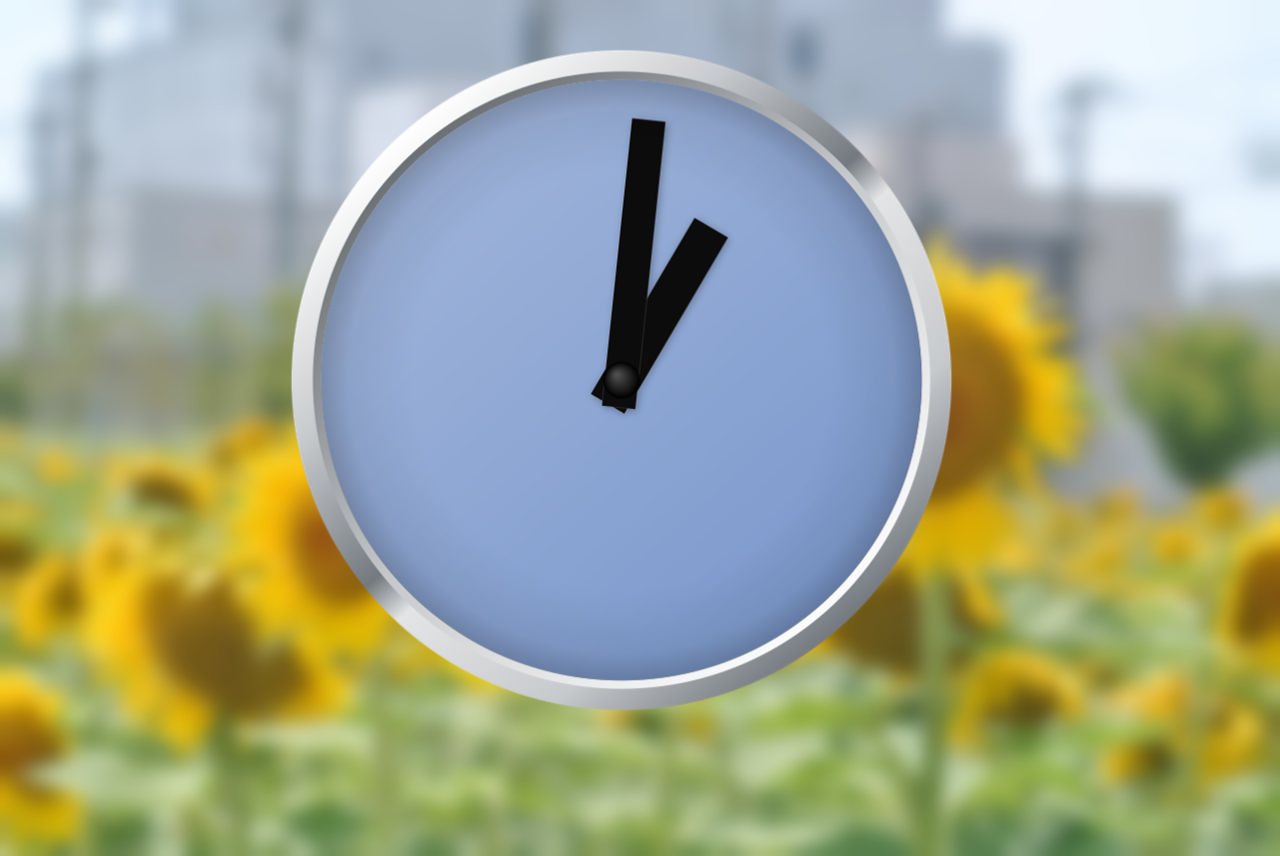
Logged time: 1,01
